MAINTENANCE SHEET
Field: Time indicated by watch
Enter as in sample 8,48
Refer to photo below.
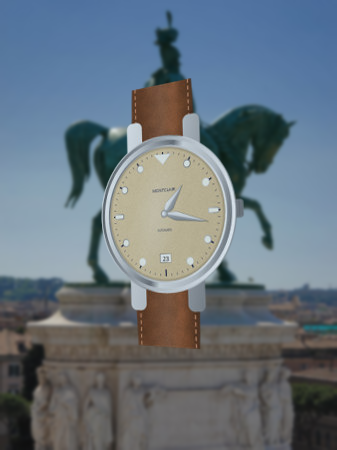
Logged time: 1,17
